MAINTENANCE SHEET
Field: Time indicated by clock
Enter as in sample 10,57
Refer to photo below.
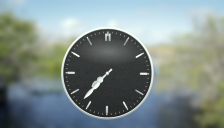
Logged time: 7,37
